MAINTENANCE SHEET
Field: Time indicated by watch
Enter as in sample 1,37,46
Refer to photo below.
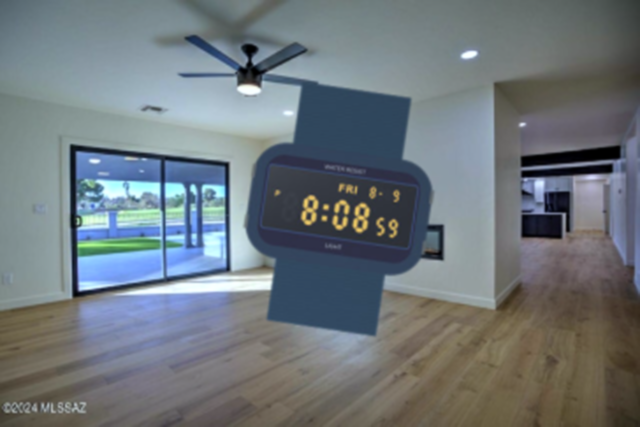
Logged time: 8,08,59
